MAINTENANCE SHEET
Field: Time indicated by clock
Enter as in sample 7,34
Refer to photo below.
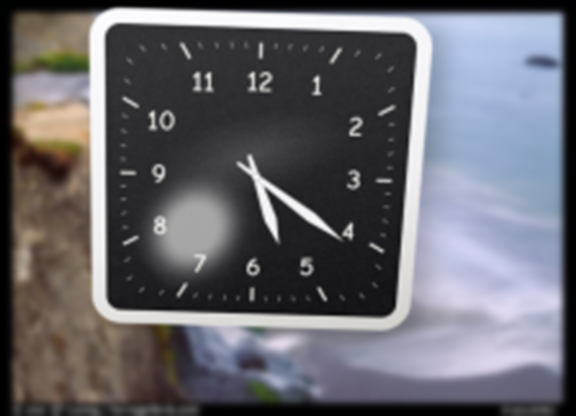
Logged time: 5,21
